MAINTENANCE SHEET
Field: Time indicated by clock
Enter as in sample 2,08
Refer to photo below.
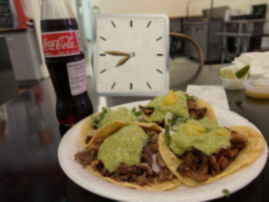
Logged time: 7,46
